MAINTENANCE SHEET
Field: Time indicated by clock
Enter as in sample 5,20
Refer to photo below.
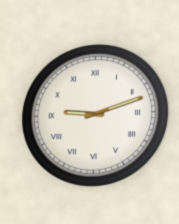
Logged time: 9,12
